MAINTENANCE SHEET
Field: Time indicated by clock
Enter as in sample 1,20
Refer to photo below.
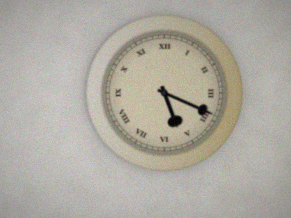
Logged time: 5,19
